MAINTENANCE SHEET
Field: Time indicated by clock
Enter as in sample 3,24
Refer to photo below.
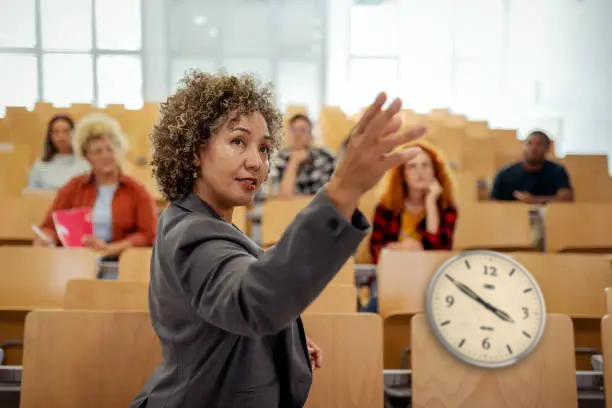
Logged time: 3,50
